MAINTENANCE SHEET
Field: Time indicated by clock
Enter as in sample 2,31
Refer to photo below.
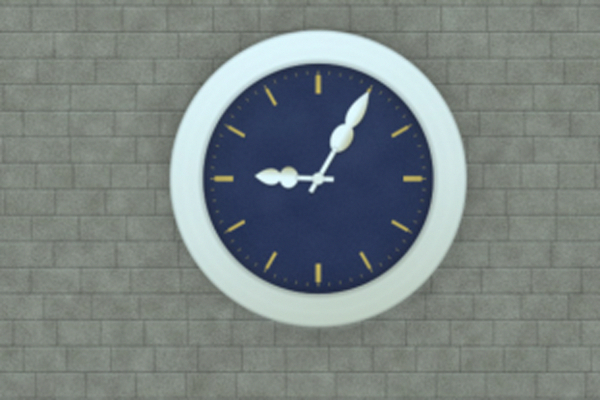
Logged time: 9,05
